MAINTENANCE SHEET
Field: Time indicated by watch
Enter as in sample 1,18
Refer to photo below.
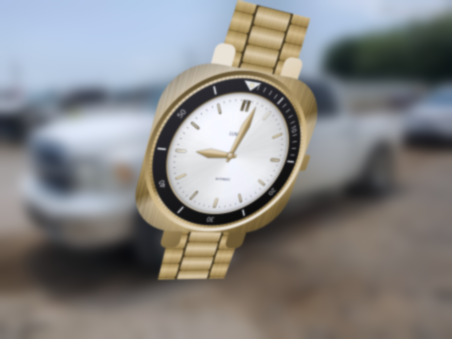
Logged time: 9,02
